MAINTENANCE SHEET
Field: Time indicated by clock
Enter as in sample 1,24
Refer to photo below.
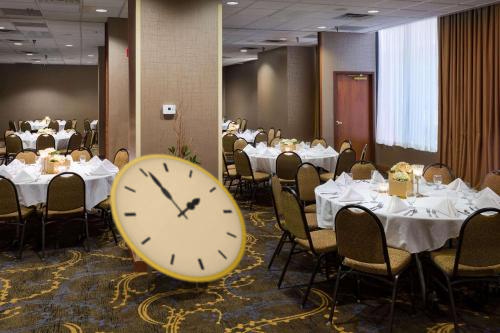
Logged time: 1,56
